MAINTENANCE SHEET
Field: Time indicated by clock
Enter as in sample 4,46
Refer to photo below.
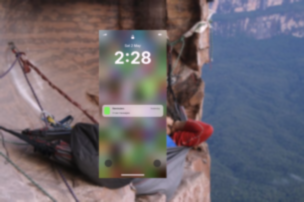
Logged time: 2,28
